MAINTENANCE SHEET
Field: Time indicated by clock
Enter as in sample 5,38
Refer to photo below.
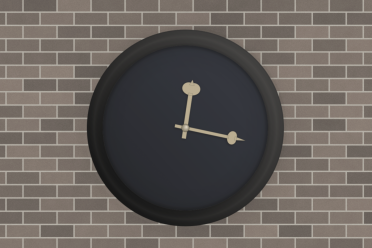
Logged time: 12,17
